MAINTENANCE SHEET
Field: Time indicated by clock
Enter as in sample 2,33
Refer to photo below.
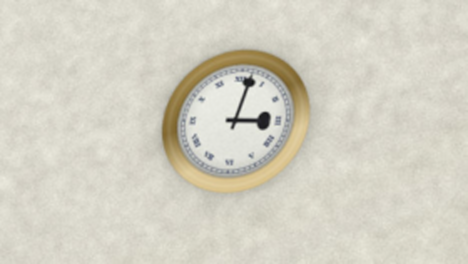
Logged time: 3,02
